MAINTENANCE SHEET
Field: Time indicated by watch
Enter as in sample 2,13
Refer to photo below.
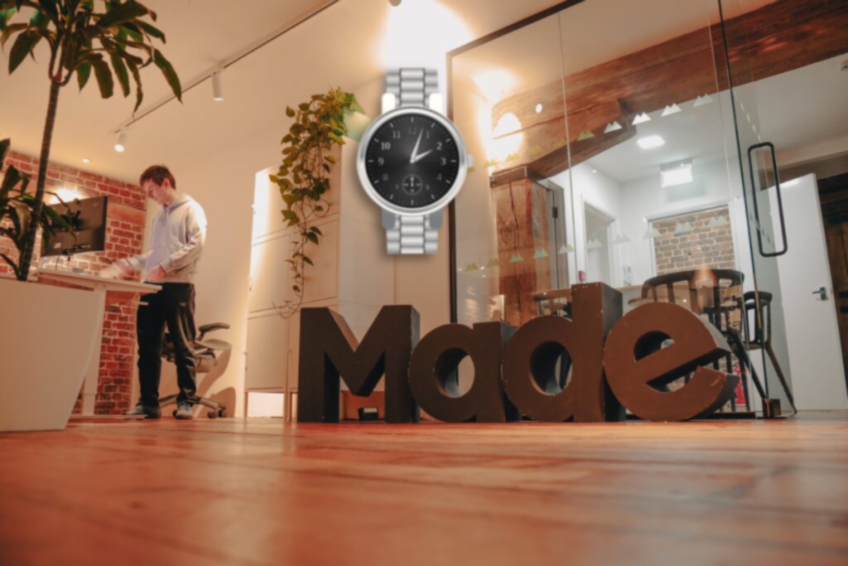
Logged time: 2,03
